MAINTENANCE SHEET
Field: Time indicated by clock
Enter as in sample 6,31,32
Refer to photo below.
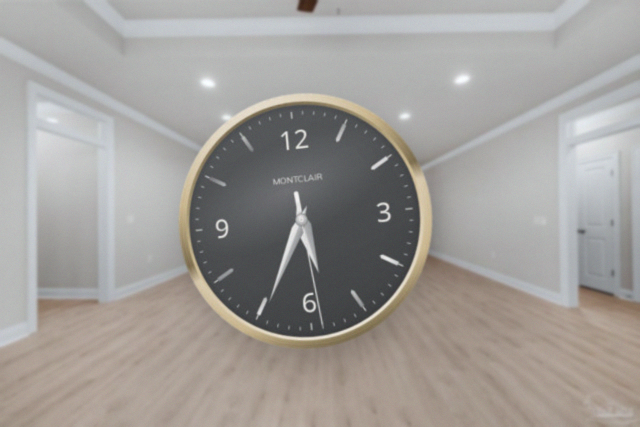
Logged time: 5,34,29
